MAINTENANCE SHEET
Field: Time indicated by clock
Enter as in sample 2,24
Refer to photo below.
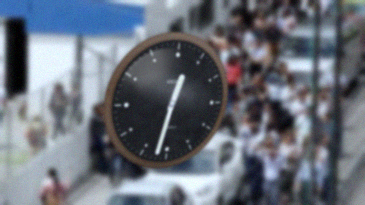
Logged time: 12,32
